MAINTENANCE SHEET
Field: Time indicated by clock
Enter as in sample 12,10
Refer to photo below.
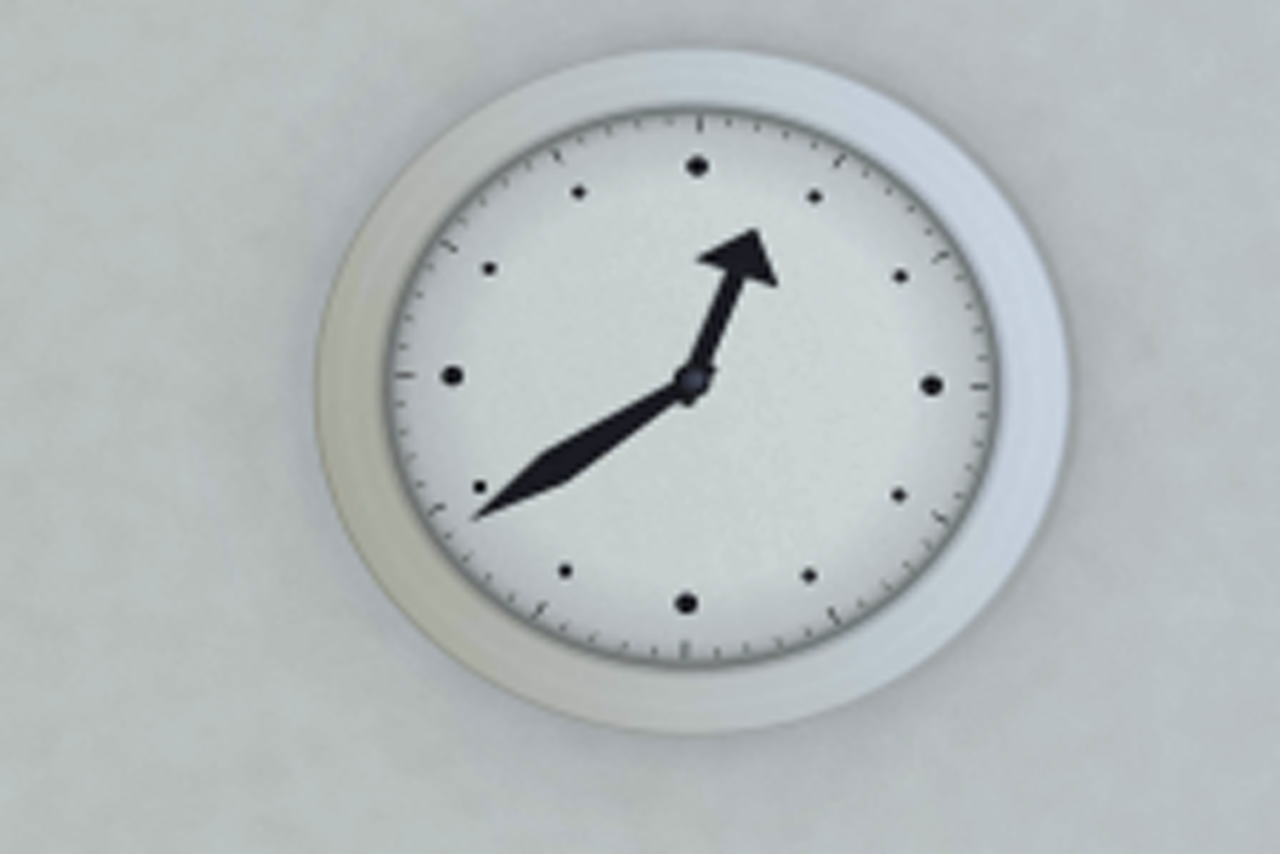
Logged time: 12,39
